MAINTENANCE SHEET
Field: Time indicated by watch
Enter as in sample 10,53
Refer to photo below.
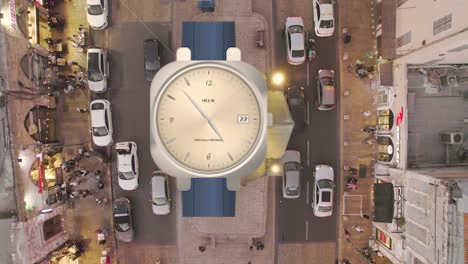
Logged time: 4,53
